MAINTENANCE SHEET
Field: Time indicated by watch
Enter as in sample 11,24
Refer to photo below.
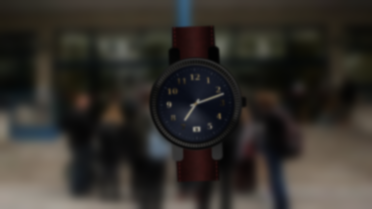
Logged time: 7,12
